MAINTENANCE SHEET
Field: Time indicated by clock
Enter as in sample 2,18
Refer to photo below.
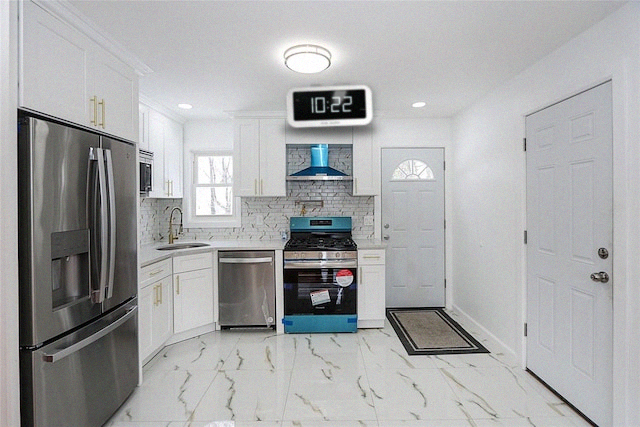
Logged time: 10,22
